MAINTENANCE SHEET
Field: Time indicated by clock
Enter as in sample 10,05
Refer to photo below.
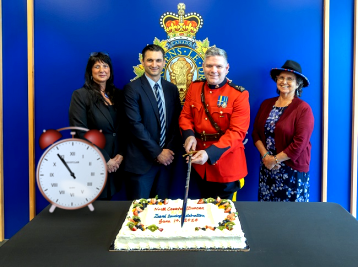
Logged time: 10,54
